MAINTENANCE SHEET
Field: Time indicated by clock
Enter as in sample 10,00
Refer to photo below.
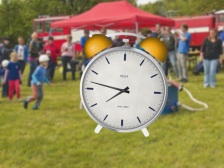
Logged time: 7,47
